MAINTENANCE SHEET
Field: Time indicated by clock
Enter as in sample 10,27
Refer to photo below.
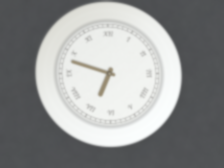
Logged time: 6,48
